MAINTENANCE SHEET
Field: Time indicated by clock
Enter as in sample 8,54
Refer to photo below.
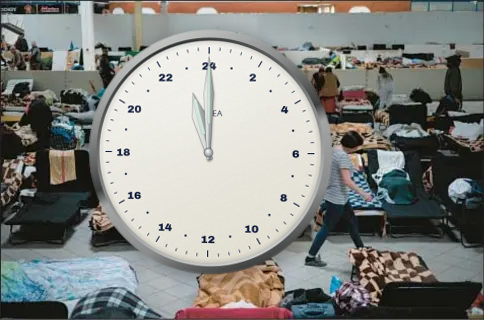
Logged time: 23,00
